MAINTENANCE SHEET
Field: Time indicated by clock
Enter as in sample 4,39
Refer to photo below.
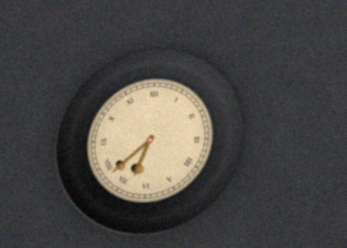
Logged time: 6,38
